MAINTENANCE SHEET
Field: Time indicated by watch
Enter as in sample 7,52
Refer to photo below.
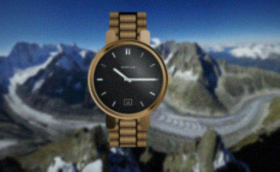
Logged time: 10,15
